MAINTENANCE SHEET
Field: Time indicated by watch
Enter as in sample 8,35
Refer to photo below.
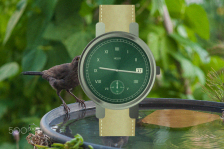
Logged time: 9,16
